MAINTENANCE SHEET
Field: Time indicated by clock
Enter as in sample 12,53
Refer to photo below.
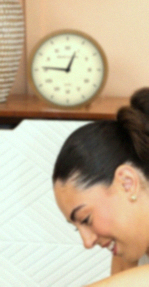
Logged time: 12,46
